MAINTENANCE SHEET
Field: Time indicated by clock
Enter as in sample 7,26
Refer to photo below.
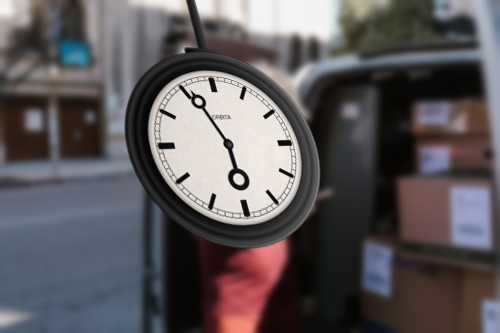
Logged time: 5,56
